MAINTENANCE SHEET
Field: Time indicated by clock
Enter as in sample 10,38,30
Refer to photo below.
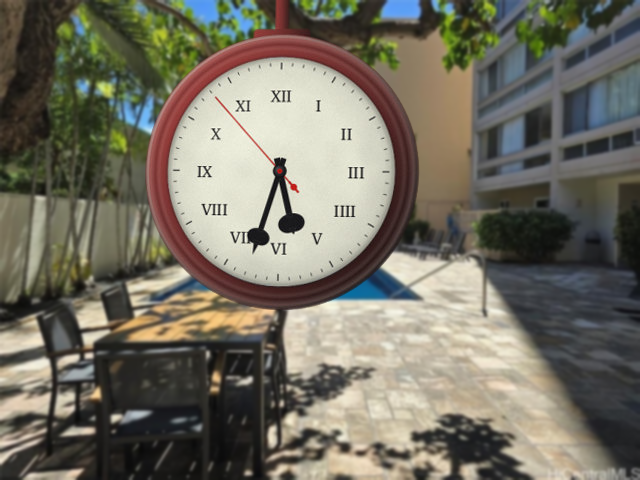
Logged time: 5,32,53
